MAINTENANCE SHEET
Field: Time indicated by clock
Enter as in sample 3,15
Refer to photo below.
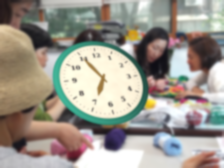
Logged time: 6,55
